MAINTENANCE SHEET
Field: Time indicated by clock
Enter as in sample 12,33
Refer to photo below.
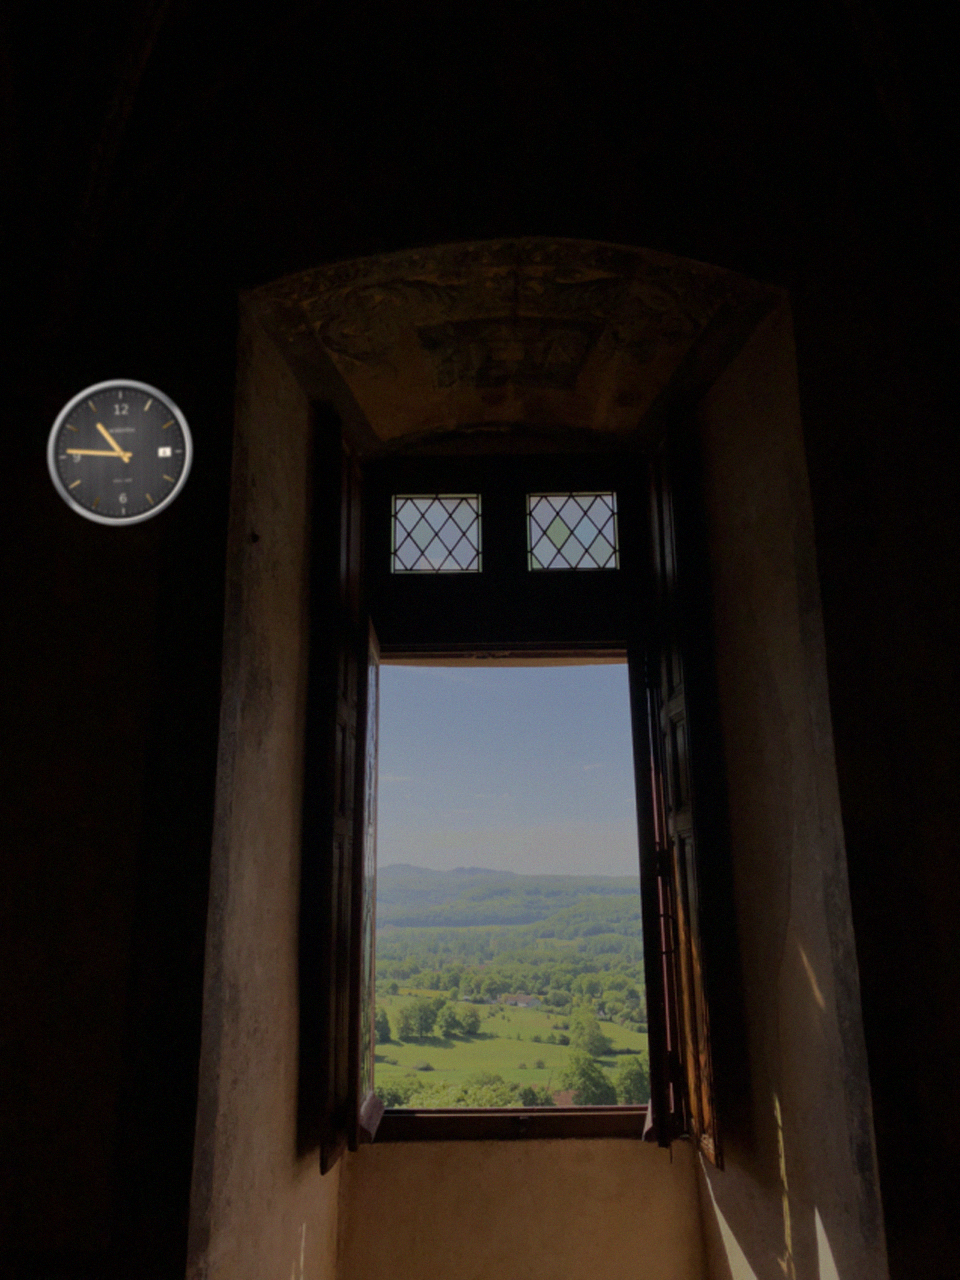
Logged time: 10,46
